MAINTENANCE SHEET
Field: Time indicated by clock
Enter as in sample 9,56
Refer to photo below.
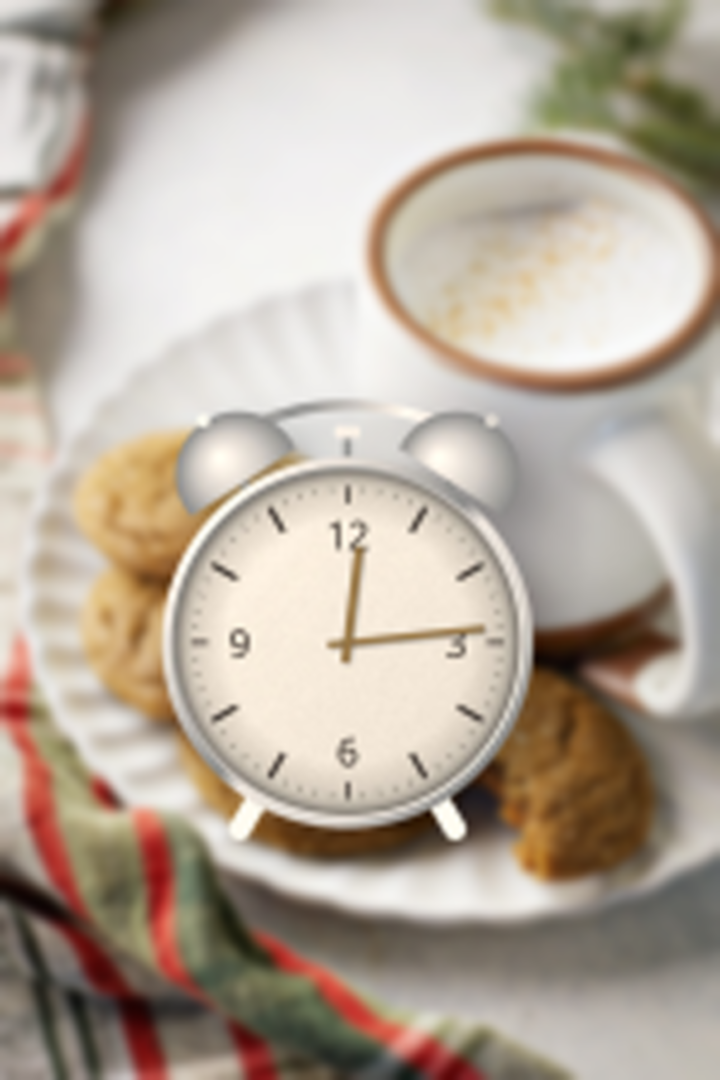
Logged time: 12,14
